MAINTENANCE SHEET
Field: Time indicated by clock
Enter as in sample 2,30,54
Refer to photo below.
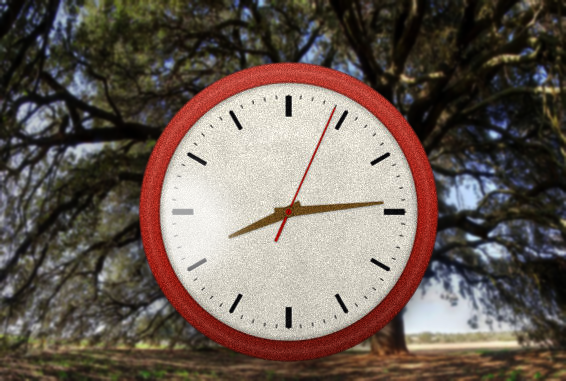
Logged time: 8,14,04
